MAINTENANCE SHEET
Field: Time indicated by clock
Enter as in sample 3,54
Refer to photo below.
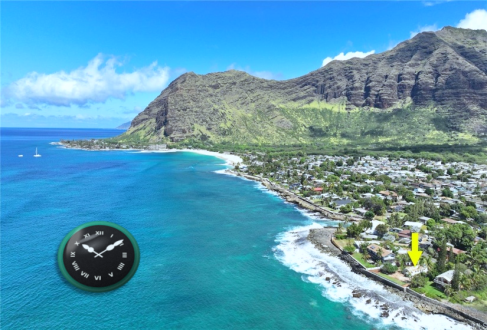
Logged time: 10,09
